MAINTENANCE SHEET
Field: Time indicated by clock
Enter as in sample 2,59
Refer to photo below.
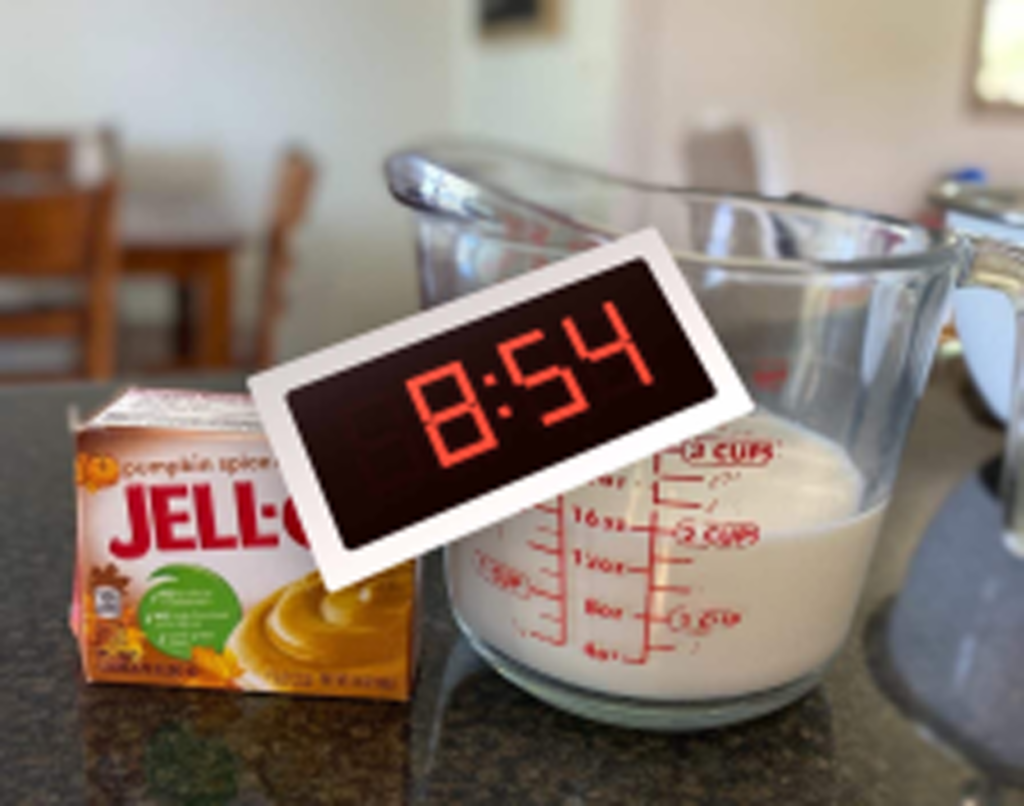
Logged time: 8,54
